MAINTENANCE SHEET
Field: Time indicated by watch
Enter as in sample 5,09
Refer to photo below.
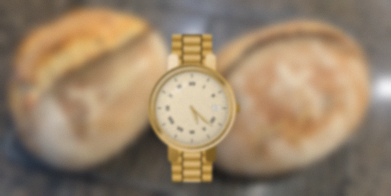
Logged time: 5,22
